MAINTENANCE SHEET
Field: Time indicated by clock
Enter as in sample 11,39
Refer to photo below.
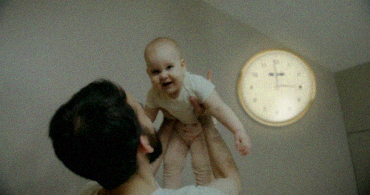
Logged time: 2,59
